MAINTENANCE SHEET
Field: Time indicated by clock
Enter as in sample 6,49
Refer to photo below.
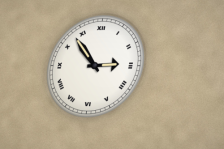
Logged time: 2,53
